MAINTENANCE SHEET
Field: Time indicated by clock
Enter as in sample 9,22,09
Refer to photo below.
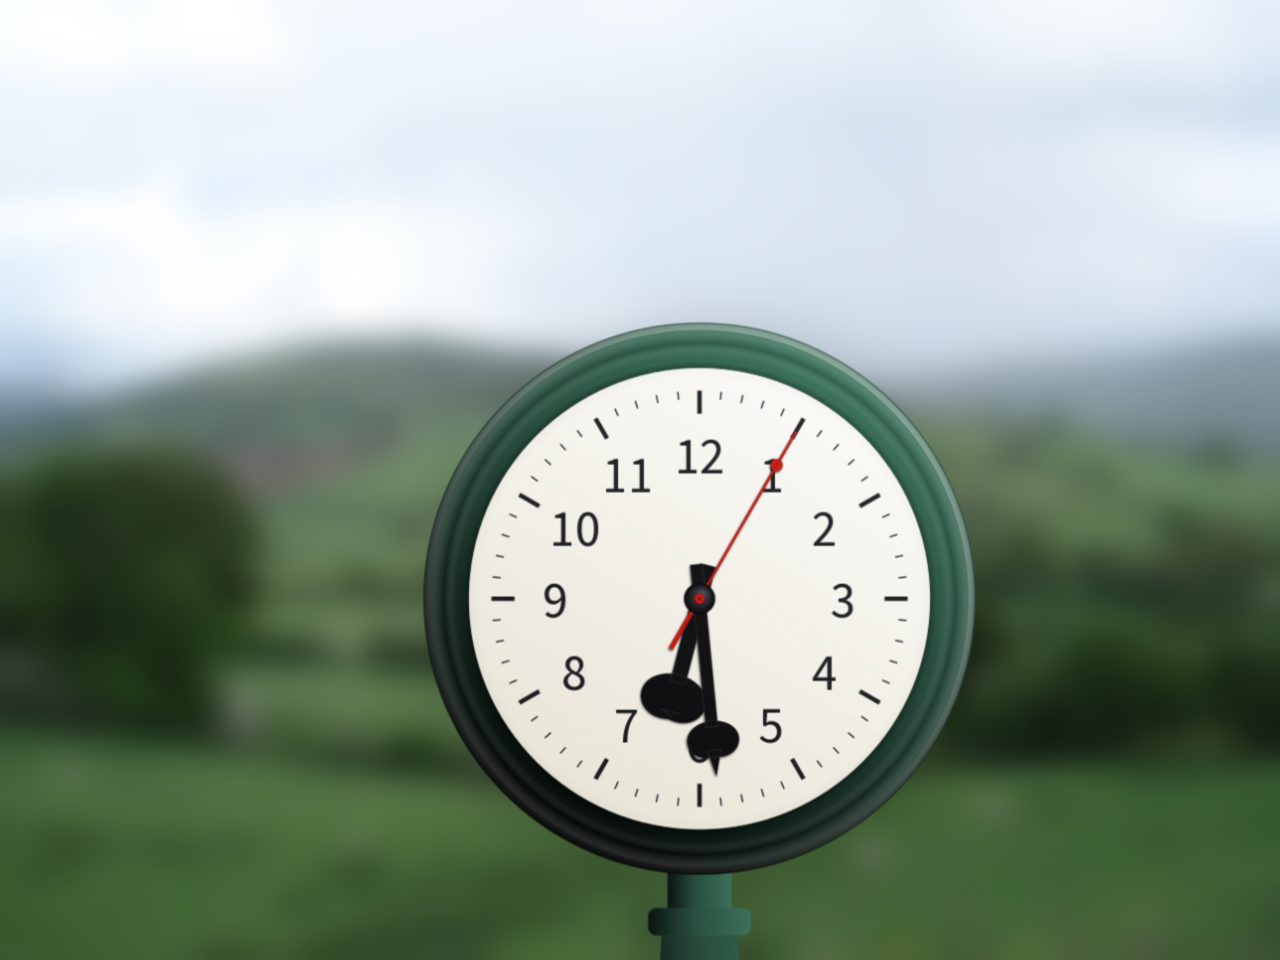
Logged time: 6,29,05
